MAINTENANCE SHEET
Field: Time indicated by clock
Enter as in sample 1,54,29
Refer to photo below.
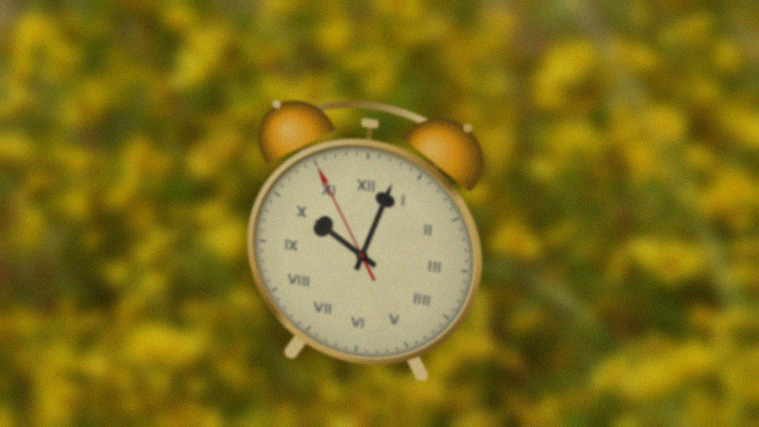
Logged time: 10,02,55
